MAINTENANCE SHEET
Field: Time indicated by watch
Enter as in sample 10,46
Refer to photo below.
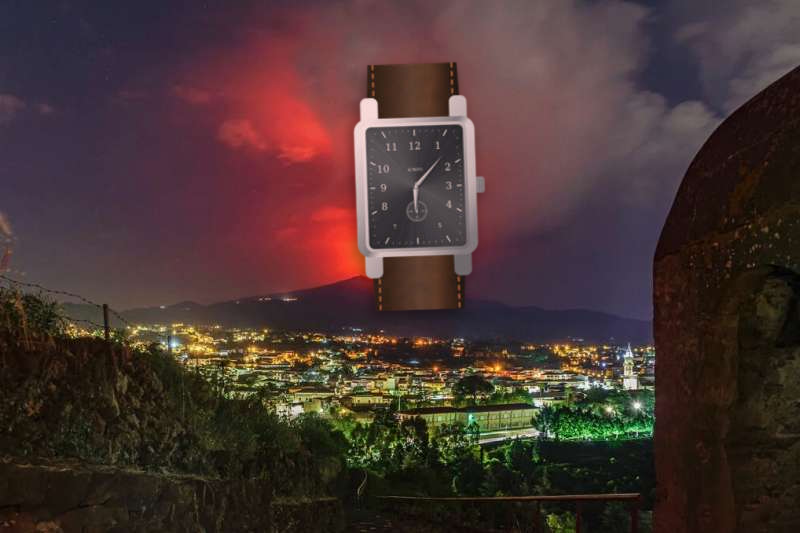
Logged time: 6,07
